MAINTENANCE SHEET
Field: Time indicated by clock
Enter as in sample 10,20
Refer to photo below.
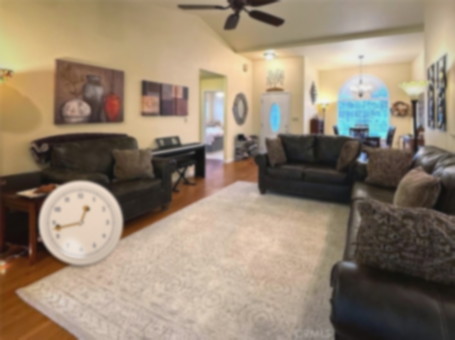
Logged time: 12,43
